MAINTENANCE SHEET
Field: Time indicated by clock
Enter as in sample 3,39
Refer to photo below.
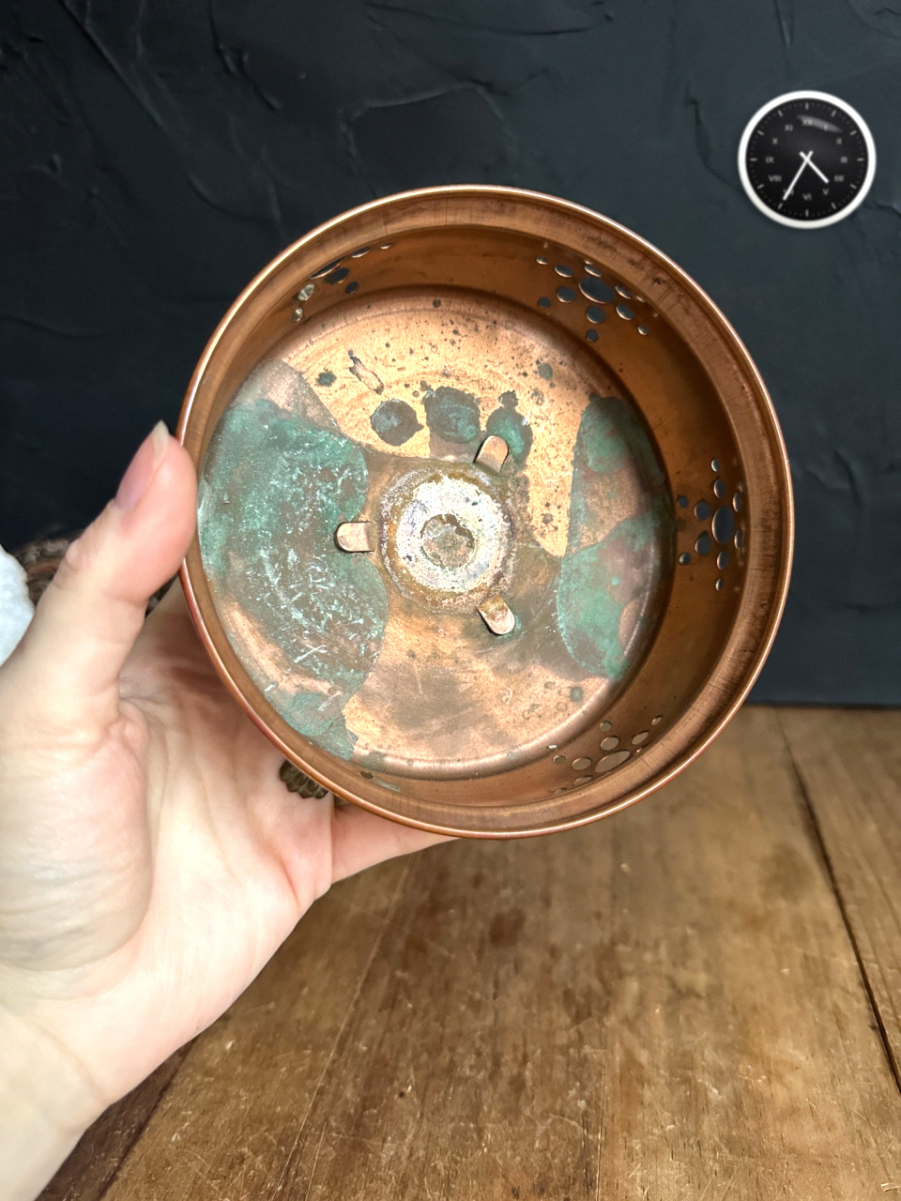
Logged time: 4,35
